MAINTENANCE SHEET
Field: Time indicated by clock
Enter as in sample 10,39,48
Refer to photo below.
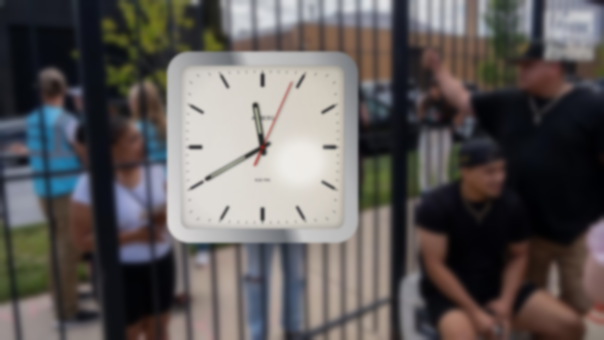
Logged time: 11,40,04
